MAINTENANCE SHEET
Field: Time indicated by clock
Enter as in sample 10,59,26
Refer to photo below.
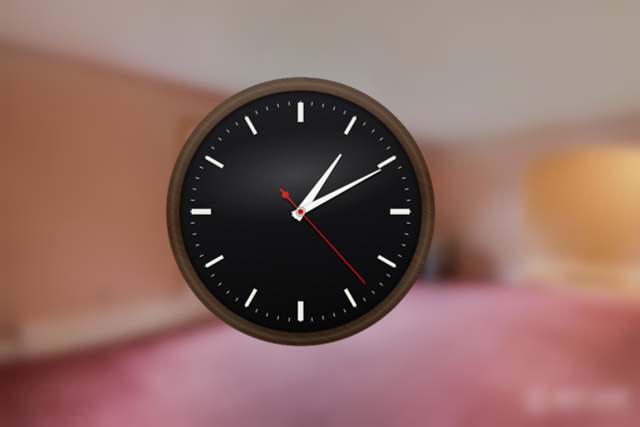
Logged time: 1,10,23
